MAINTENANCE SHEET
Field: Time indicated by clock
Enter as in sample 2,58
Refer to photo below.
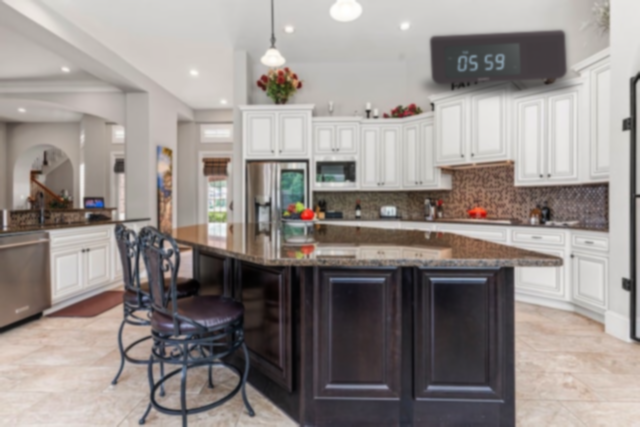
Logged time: 5,59
